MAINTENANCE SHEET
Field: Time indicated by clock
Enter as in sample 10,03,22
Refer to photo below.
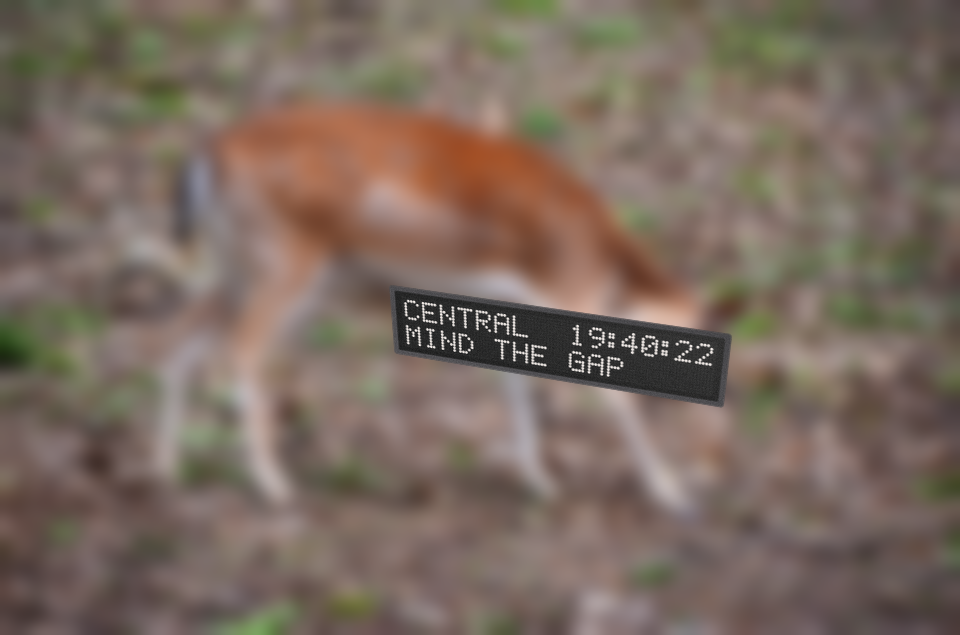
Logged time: 19,40,22
